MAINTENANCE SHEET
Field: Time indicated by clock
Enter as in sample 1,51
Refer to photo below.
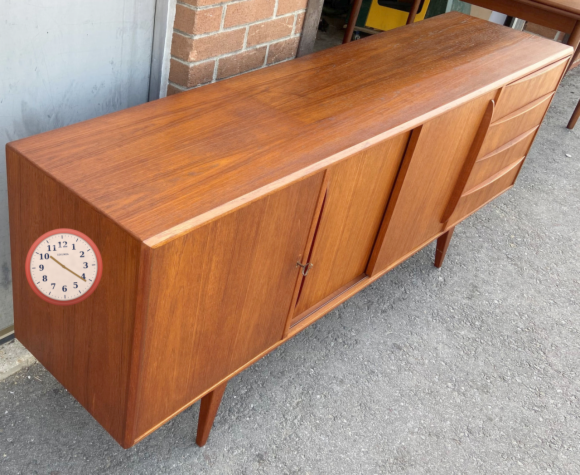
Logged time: 10,21
